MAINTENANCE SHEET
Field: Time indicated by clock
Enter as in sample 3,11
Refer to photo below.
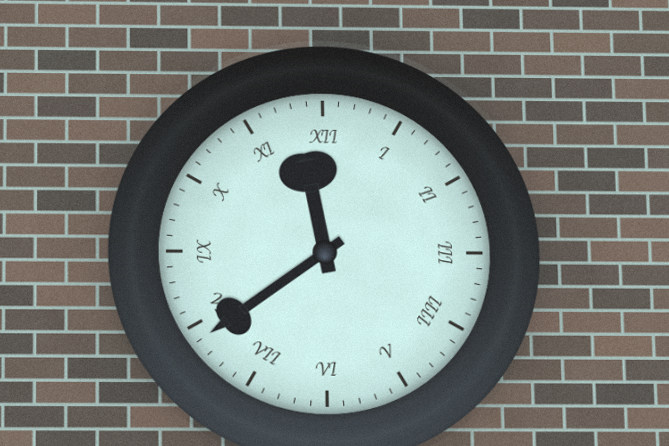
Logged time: 11,39
